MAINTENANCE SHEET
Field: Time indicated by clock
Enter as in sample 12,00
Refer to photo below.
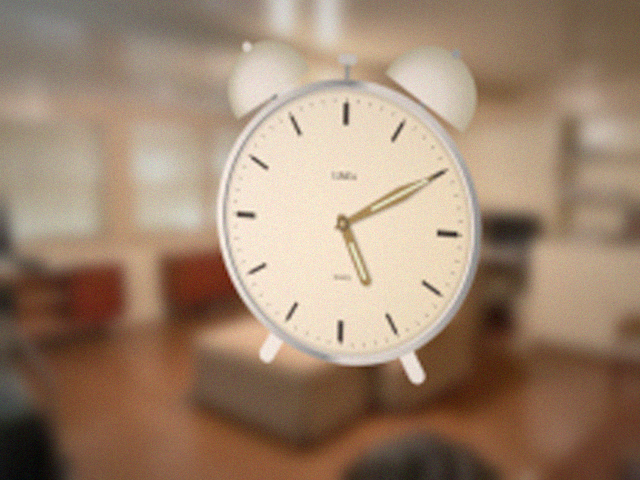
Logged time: 5,10
